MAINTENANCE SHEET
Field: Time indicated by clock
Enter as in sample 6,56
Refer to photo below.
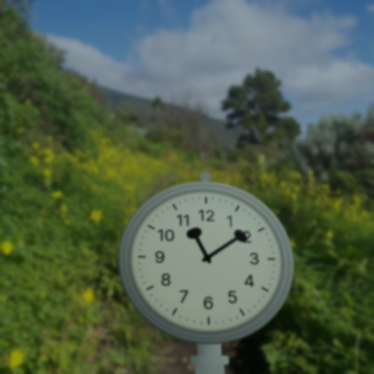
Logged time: 11,09
